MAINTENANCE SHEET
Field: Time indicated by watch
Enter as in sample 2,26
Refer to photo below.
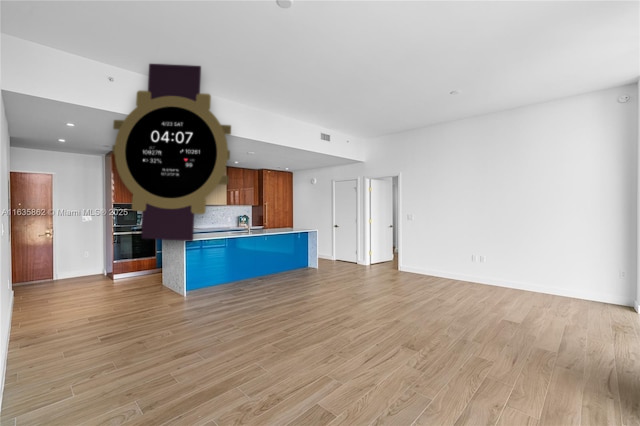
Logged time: 4,07
